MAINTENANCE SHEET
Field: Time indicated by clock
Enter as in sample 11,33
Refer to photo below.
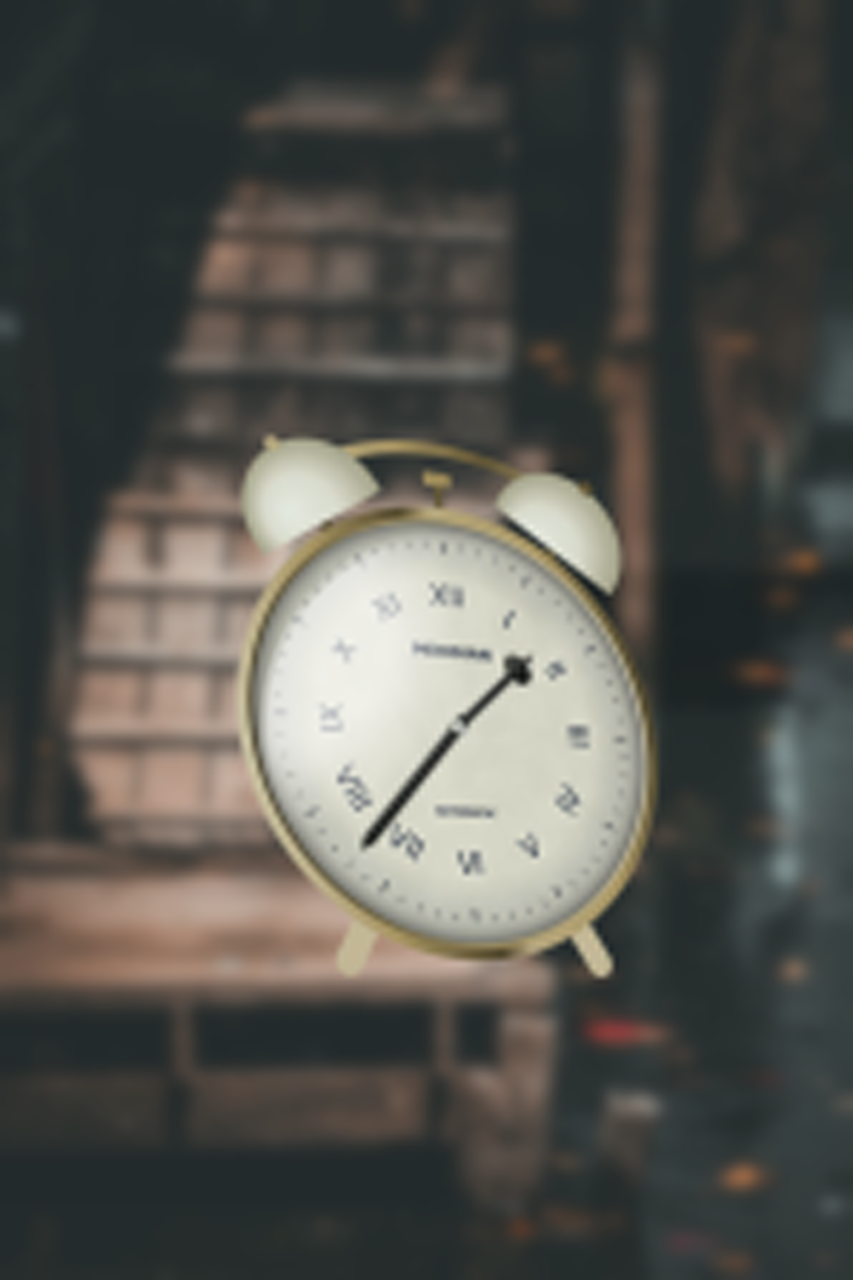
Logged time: 1,37
